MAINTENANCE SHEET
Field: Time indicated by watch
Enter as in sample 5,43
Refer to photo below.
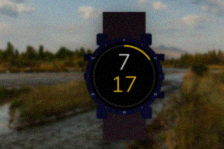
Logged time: 7,17
